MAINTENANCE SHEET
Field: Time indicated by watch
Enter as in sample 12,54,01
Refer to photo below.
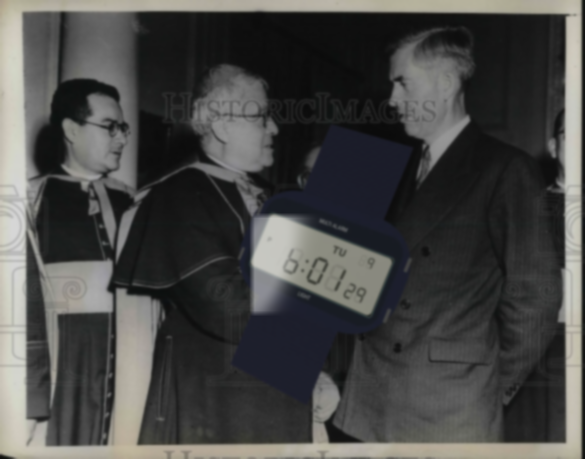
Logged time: 6,01,29
